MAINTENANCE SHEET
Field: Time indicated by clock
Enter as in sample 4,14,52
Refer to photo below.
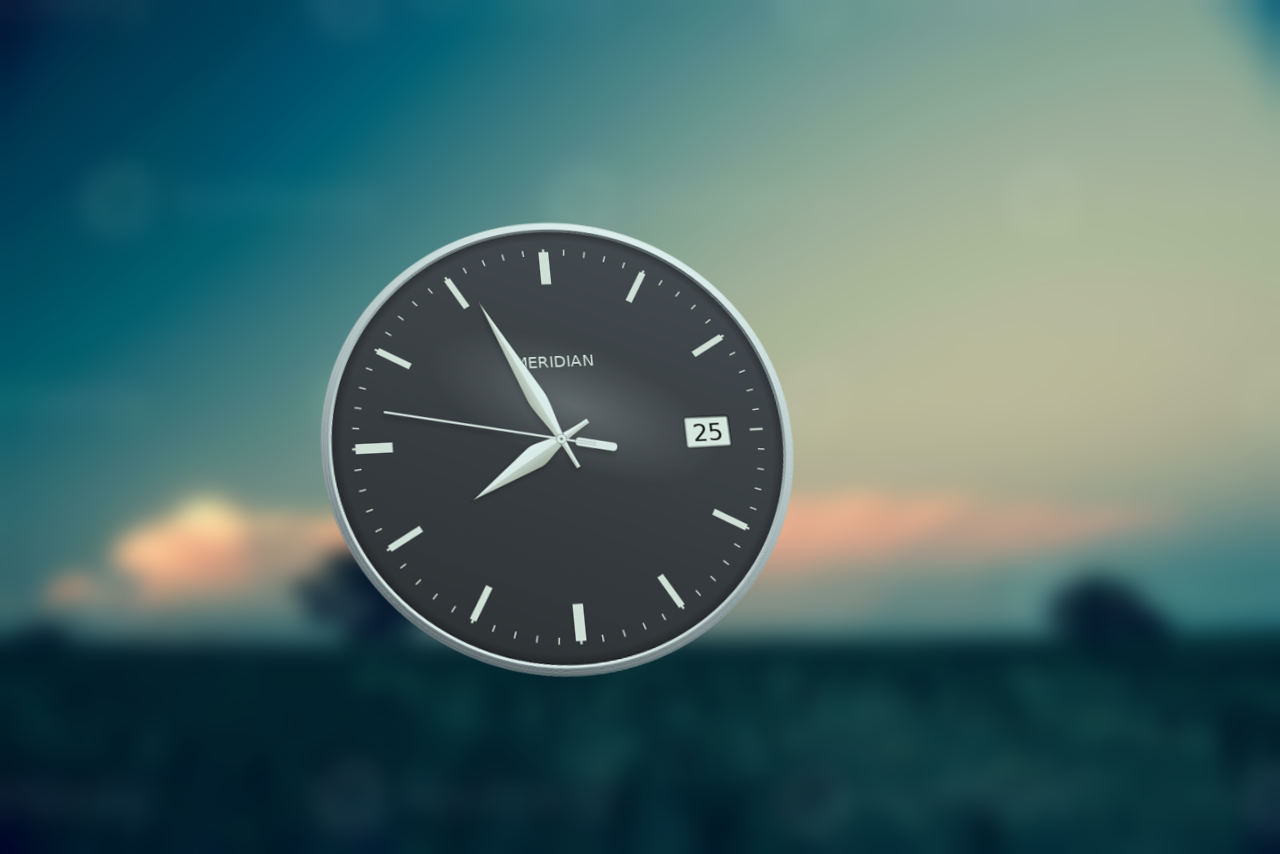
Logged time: 7,55,47
